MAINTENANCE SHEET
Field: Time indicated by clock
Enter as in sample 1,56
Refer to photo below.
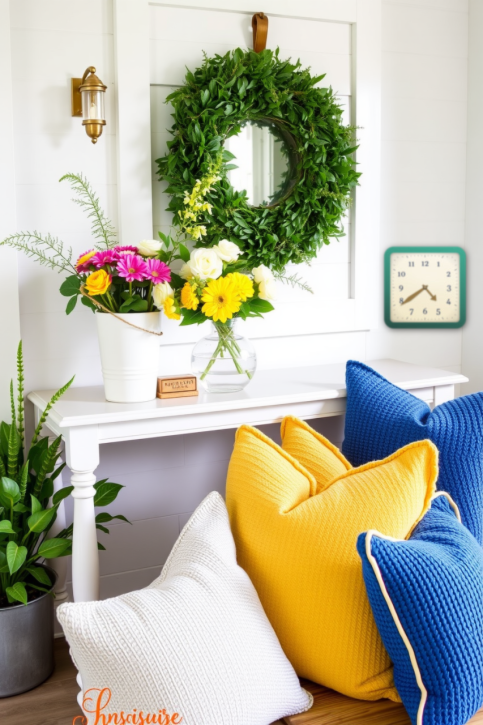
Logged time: 4,39
